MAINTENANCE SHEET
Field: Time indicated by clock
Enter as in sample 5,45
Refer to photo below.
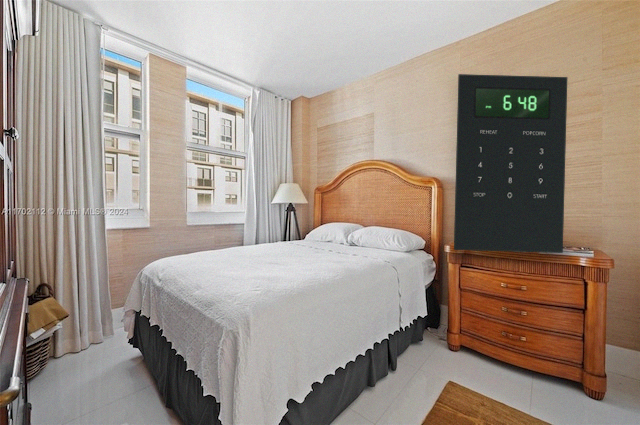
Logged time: 6,48
